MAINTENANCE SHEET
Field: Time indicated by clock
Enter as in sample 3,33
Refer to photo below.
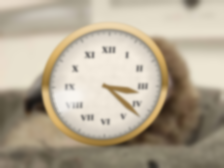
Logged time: 3,22
